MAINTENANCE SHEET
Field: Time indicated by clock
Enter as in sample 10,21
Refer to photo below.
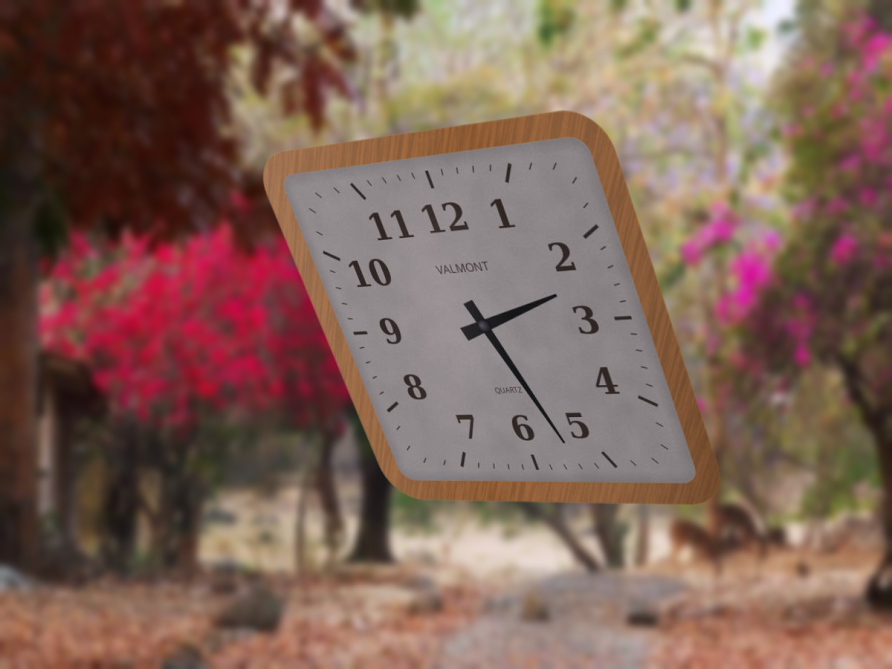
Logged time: 2,27
